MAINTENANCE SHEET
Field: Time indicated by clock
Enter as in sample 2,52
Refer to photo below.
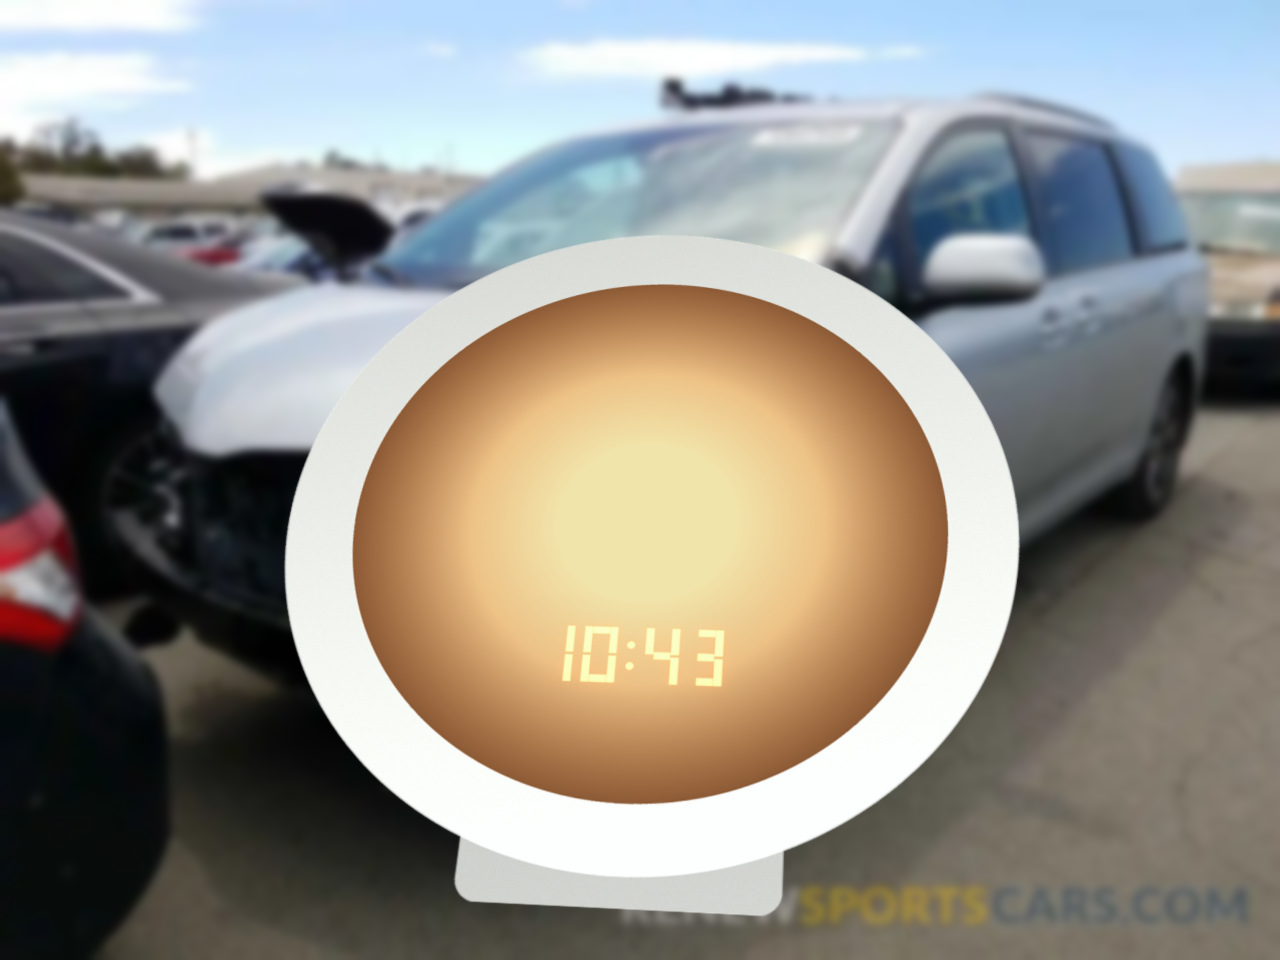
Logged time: 10,43
